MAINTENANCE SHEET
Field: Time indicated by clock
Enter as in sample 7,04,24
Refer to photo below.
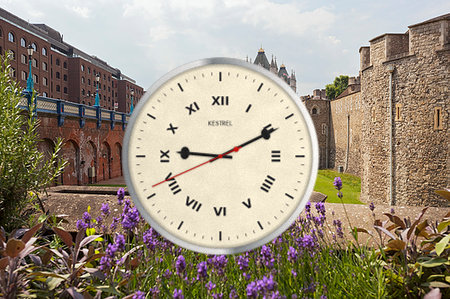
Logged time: 9,10,41
